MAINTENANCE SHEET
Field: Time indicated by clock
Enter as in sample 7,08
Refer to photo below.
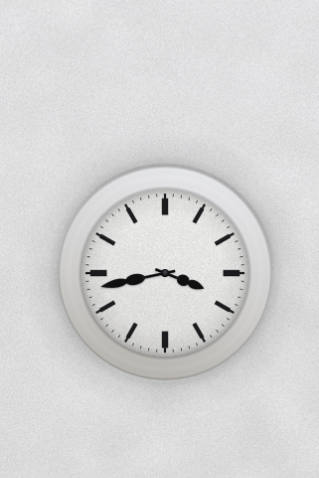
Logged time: 3,43
